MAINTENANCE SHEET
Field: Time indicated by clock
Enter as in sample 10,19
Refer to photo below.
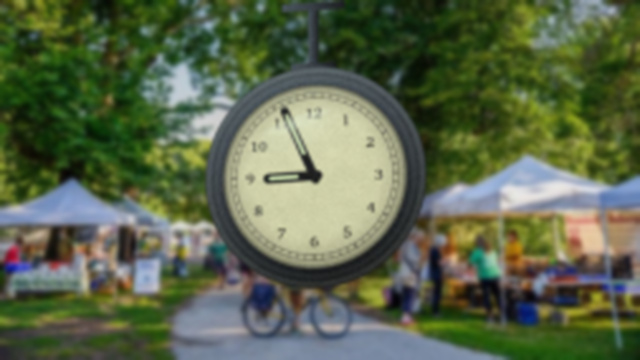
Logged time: 8,56
